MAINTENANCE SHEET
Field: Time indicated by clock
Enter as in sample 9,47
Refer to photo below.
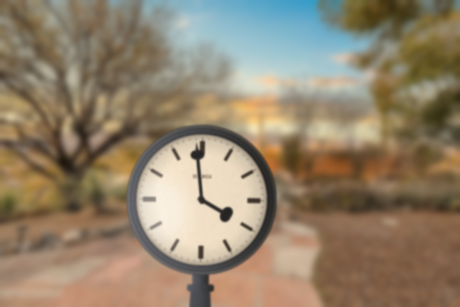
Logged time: 3,59
